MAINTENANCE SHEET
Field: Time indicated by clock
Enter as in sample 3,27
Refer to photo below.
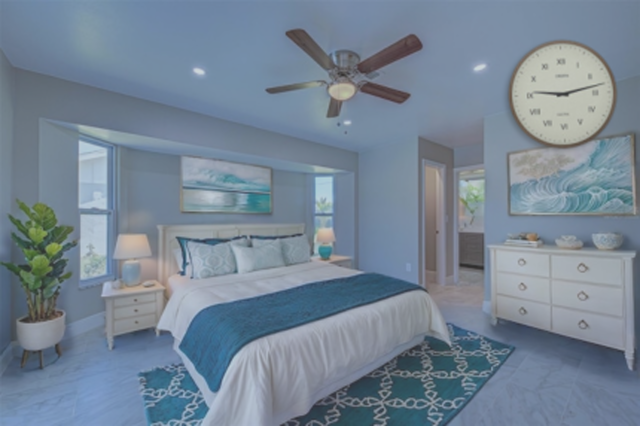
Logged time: 9,13
